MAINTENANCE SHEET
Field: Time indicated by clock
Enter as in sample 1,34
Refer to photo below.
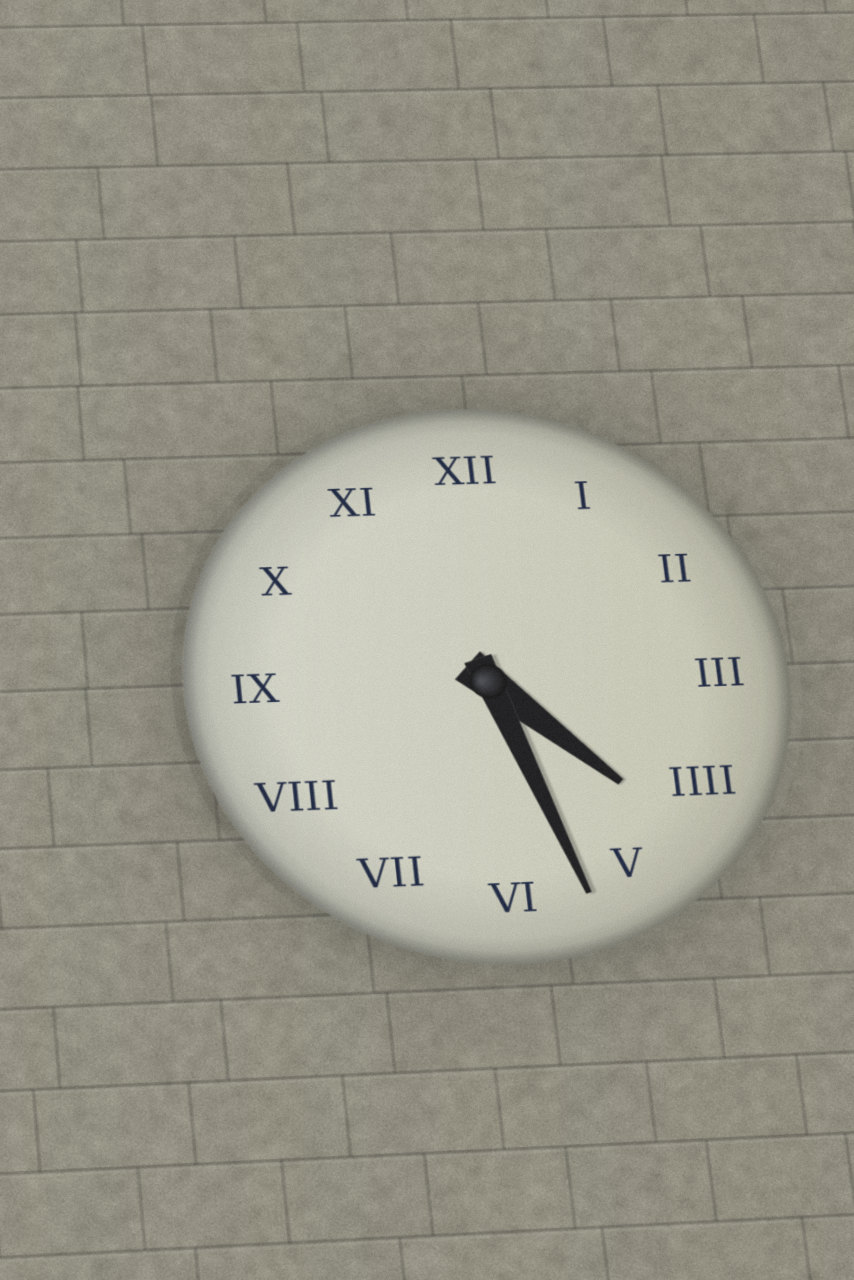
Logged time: 4,27
